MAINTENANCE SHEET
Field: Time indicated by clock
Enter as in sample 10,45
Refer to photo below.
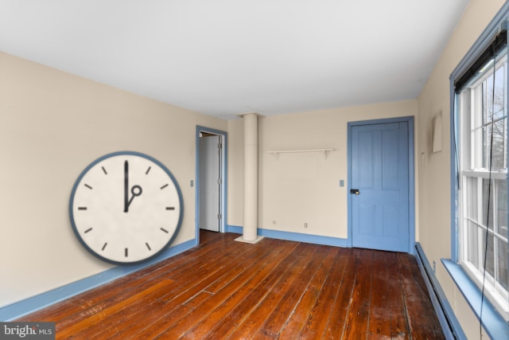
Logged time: 1,00
